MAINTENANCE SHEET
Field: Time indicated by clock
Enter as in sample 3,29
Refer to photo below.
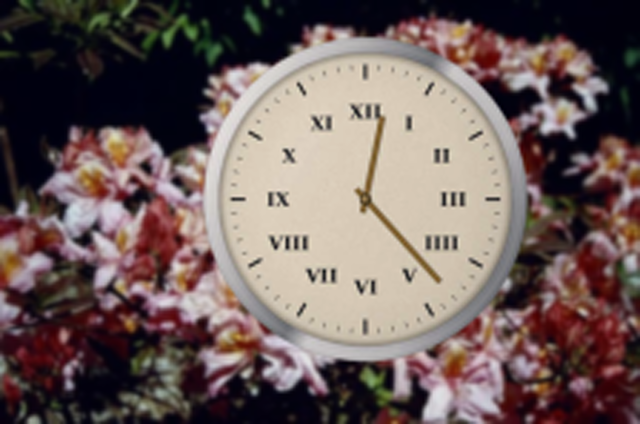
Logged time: 12,23
